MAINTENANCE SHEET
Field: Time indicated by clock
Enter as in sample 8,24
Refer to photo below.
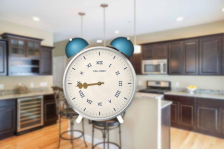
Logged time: 8,44
